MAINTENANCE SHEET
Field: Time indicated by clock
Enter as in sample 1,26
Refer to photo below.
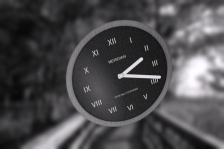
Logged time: 2,19
